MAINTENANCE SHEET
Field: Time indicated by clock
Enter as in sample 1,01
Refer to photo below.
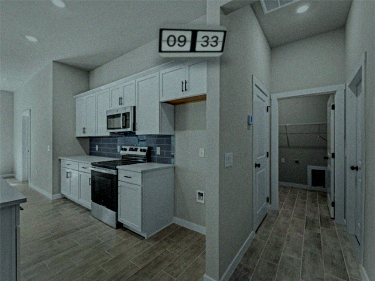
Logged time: 9,33
